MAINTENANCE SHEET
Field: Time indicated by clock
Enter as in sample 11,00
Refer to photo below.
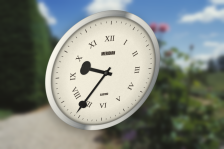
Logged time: 9,36
